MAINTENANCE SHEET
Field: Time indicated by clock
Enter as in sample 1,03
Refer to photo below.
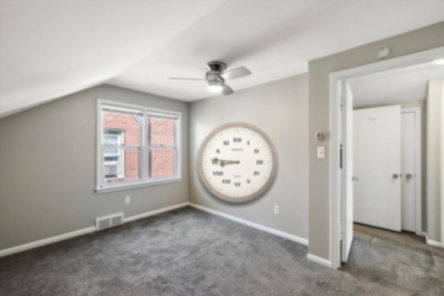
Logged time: 8,46
